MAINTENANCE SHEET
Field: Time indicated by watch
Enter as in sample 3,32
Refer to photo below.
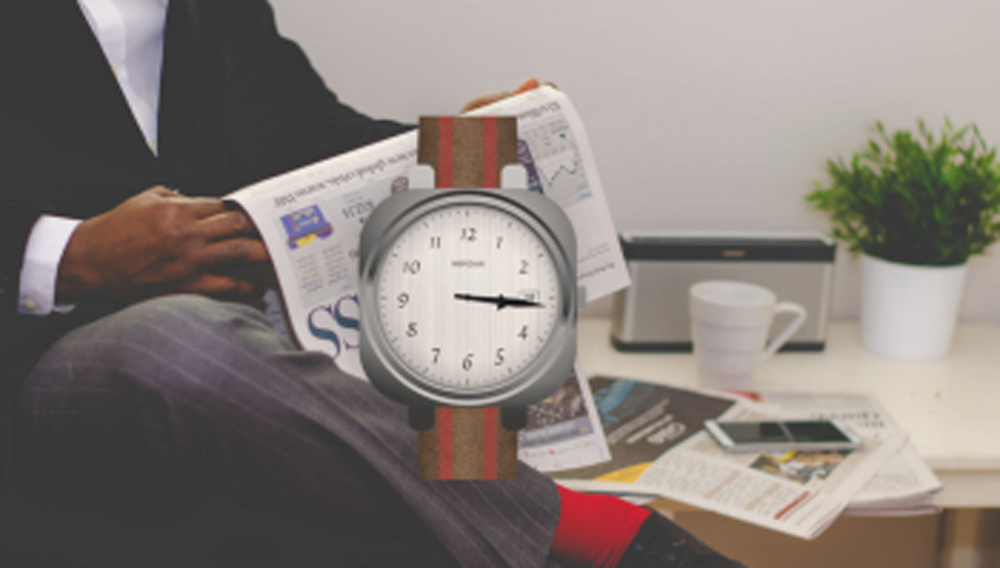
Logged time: 3,16
